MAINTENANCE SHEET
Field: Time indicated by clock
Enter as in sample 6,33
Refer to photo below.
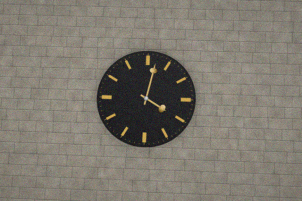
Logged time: 4,02
